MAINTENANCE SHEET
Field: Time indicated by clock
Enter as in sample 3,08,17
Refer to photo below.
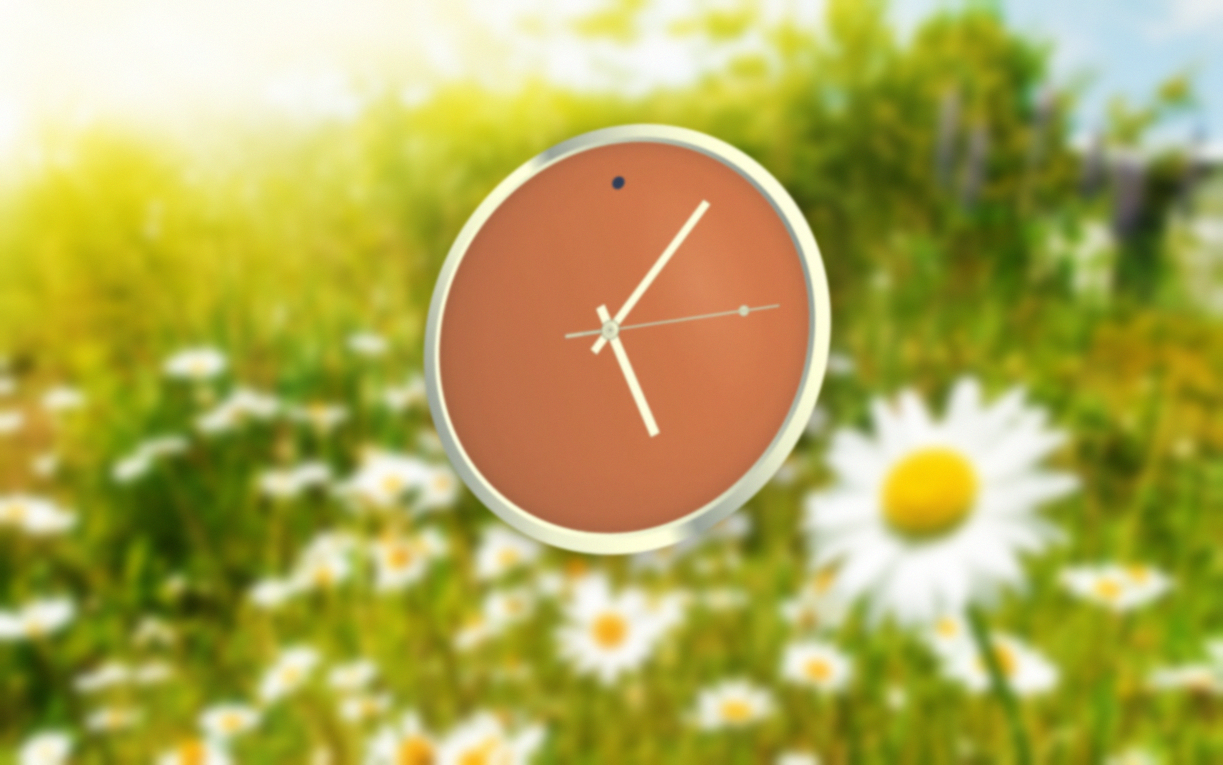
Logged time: 5,06,14
